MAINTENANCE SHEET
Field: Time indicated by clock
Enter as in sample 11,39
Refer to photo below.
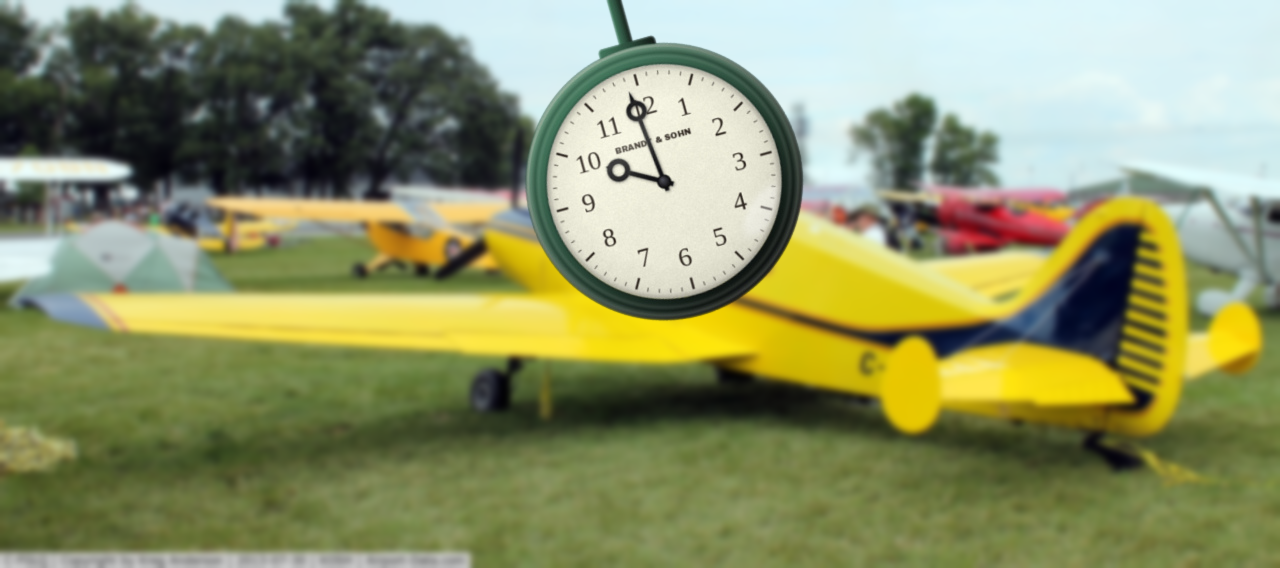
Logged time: 9,59
